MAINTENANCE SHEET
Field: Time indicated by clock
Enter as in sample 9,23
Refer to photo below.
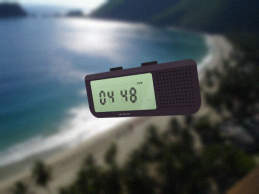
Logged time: 4,48
